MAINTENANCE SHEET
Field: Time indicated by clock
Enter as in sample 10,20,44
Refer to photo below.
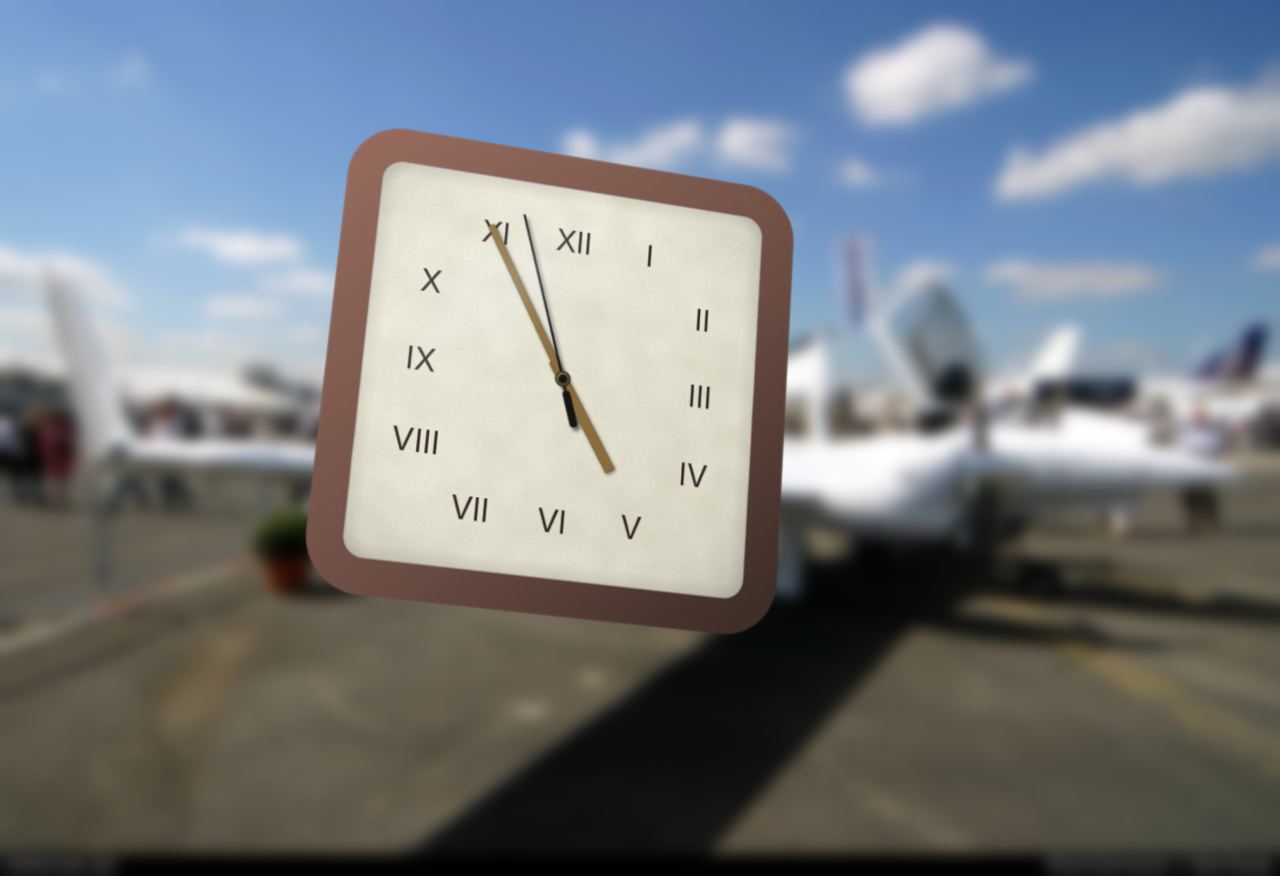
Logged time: 4,54,57
